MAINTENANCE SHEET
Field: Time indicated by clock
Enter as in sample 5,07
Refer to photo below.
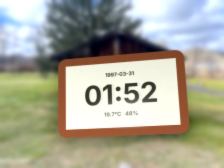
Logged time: 1,52
